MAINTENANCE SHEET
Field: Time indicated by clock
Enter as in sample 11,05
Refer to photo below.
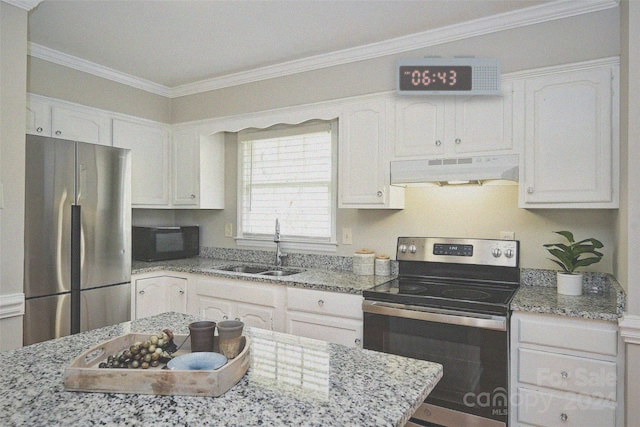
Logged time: 6,43
